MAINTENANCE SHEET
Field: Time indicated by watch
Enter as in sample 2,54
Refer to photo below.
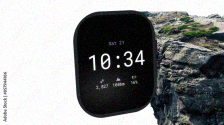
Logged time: 10,34
